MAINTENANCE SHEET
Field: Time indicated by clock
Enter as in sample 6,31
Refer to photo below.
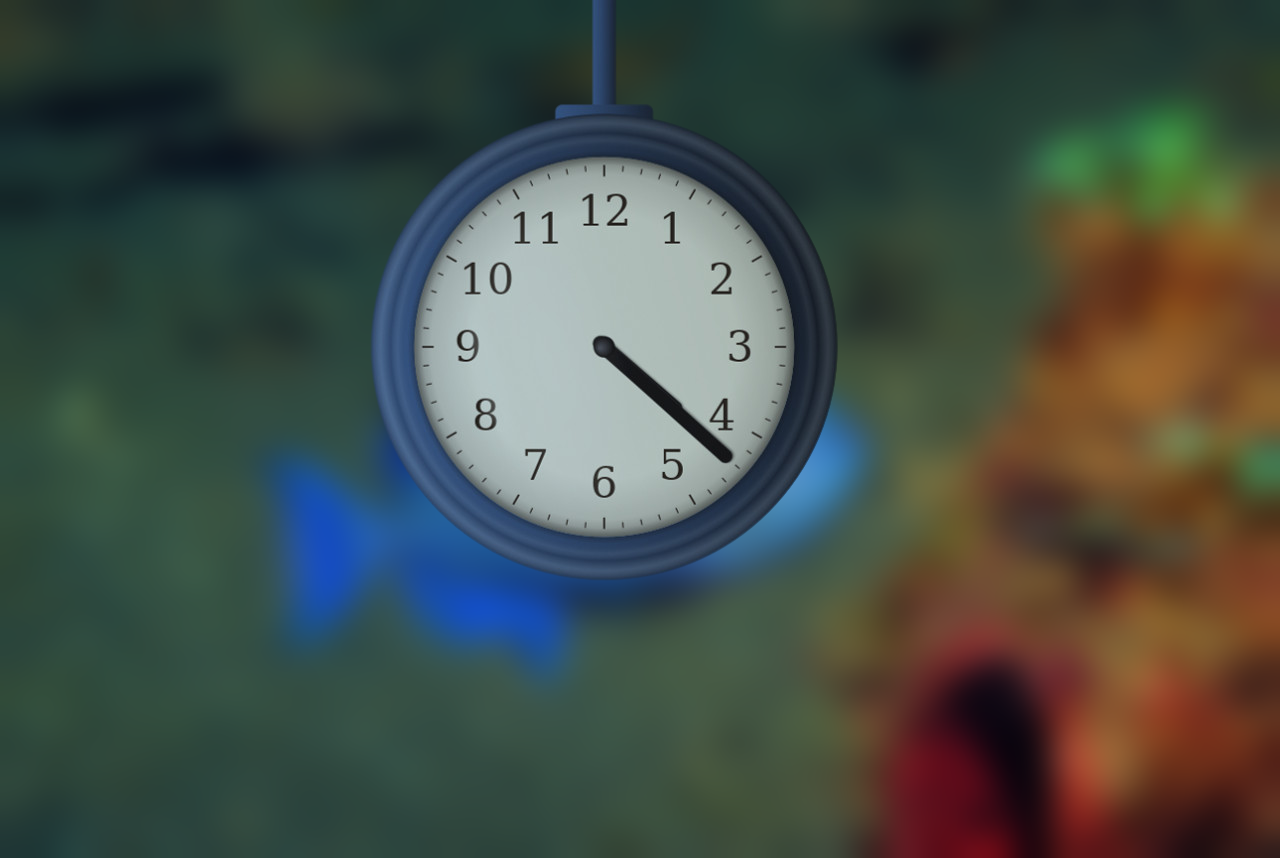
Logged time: 4,22
